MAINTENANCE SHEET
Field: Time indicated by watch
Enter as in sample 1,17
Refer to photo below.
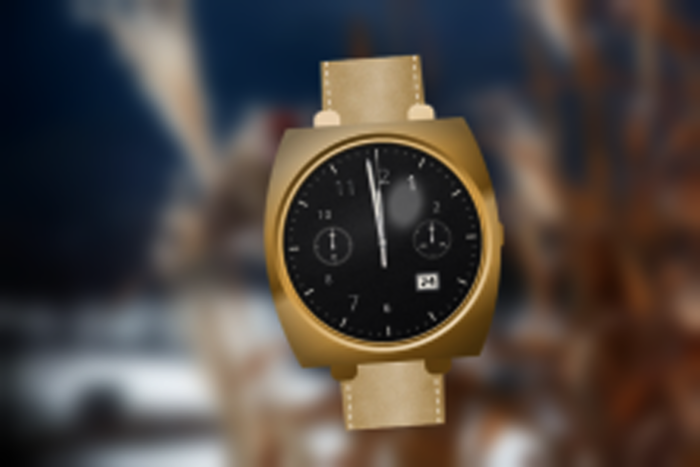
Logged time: 11,59
